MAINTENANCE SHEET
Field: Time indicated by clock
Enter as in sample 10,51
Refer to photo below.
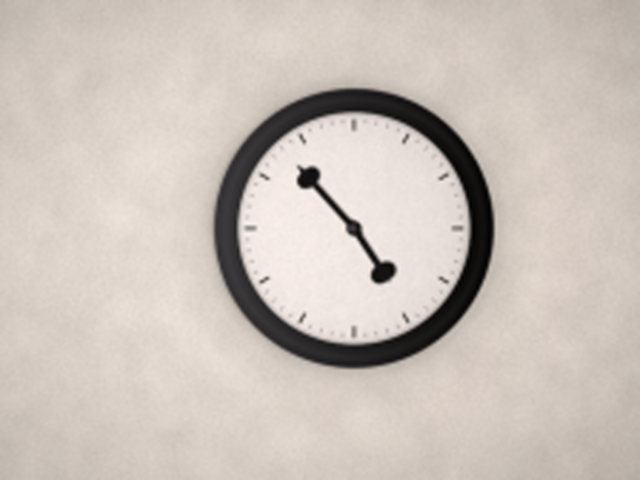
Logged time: 4,53
